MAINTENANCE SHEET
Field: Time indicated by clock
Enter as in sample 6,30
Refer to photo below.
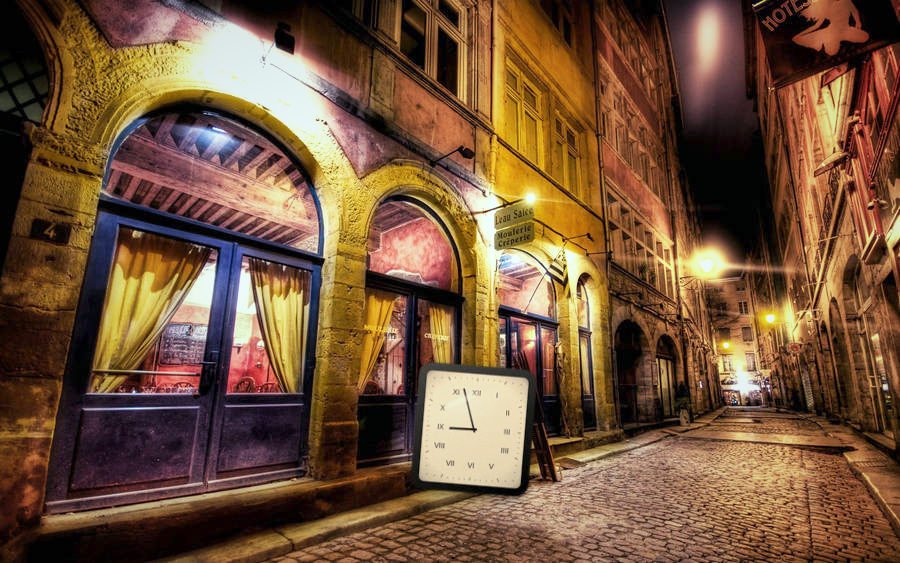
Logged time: 8,57
